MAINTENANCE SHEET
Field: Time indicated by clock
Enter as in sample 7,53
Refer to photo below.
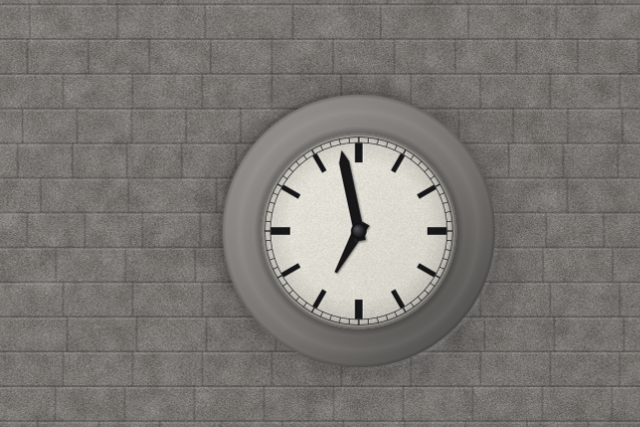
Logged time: 6,58
